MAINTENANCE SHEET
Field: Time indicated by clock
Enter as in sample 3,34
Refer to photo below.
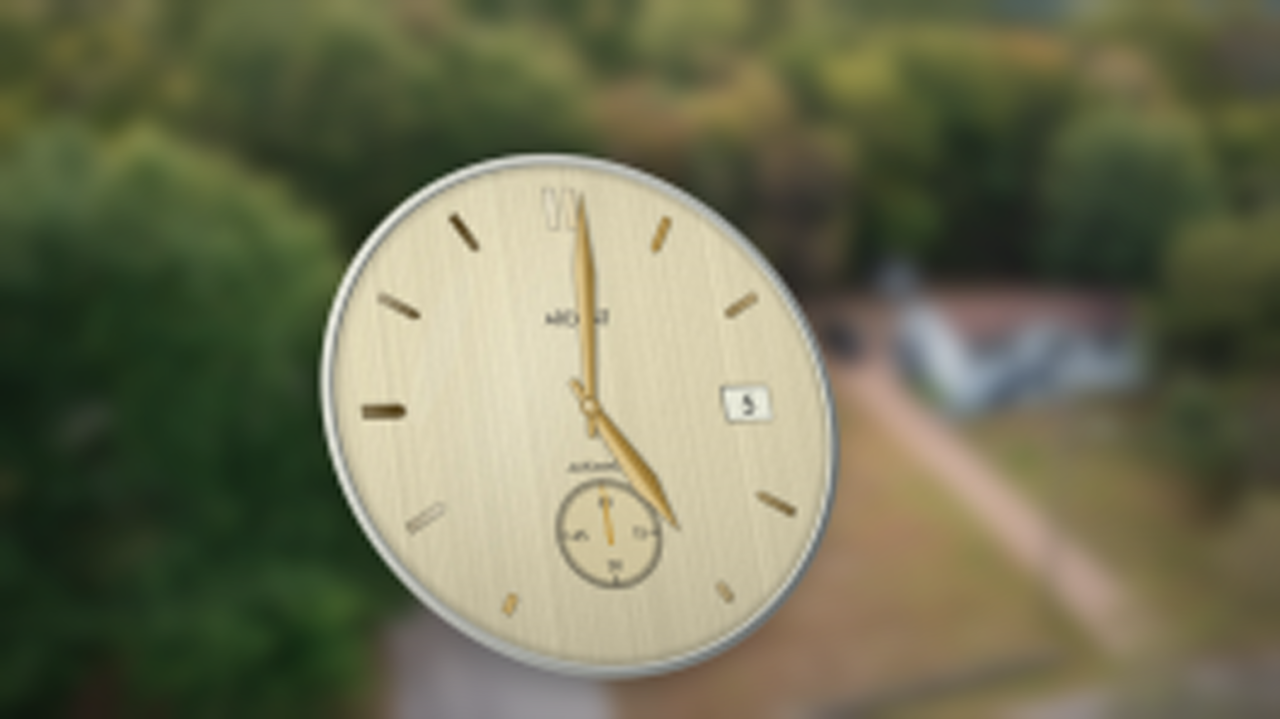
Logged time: 5,01
